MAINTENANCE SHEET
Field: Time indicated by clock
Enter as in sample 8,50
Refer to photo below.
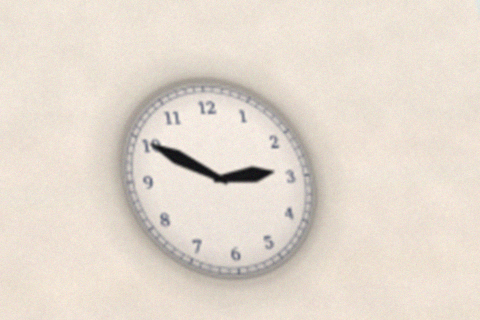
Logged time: 2,50
